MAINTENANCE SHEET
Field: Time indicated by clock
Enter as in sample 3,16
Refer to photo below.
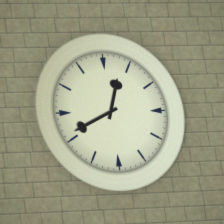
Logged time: 12,41
